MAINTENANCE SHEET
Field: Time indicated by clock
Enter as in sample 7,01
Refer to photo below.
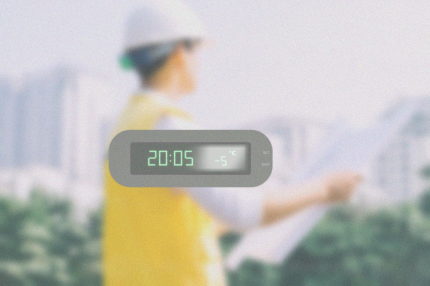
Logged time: 20,05
